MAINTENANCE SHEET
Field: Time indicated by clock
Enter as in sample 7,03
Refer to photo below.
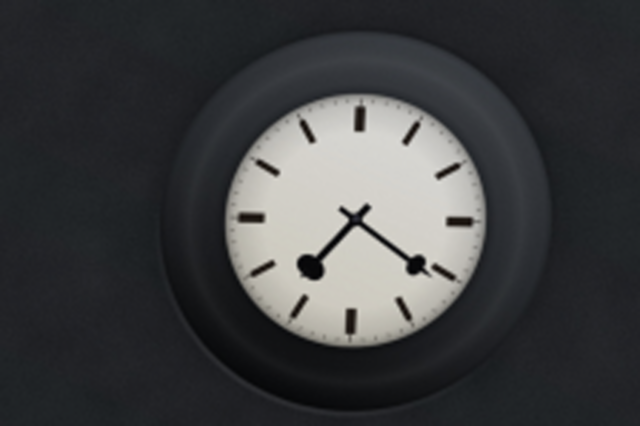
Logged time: 7,21
